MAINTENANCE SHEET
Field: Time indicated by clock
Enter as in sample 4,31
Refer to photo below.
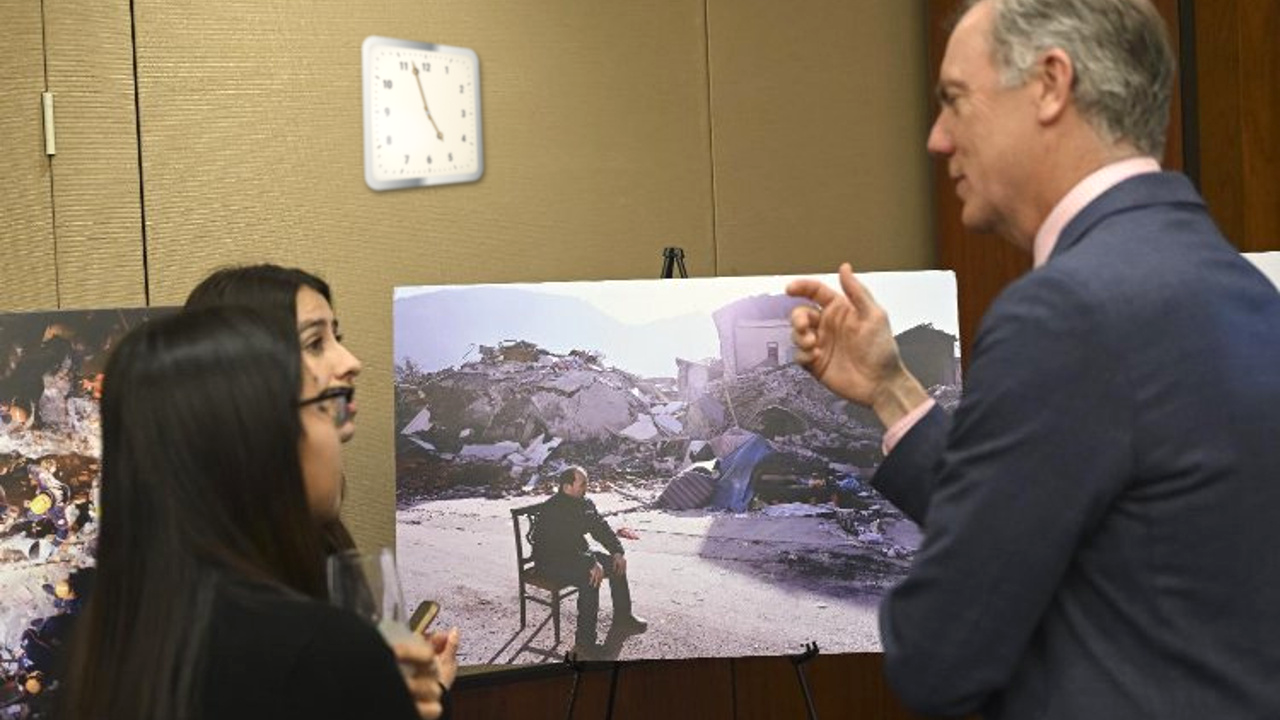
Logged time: 4,57
